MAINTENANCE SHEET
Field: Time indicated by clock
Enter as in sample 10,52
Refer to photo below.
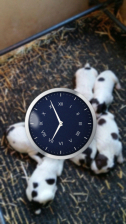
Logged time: 6,56
